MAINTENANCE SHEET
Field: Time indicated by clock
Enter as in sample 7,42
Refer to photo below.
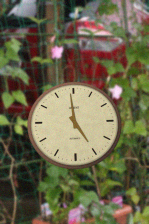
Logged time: 4,59
